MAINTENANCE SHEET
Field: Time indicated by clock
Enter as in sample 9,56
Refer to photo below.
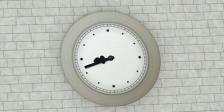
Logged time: 8,42
